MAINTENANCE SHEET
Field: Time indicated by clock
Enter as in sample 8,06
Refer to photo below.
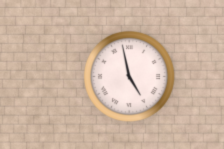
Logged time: 4,58
